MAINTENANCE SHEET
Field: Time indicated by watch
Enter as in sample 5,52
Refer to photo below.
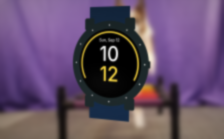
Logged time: 10,12
